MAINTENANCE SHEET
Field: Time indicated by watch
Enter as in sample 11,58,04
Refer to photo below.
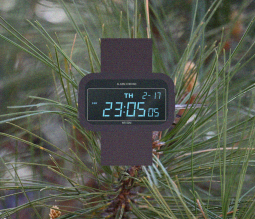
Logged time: 23,05,05
